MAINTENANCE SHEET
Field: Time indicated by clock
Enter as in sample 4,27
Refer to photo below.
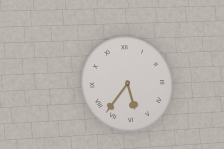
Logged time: 5,37
